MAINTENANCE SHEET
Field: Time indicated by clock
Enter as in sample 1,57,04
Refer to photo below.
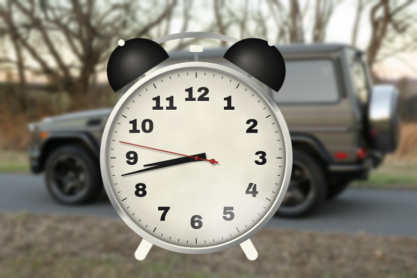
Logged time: 8,42,47
